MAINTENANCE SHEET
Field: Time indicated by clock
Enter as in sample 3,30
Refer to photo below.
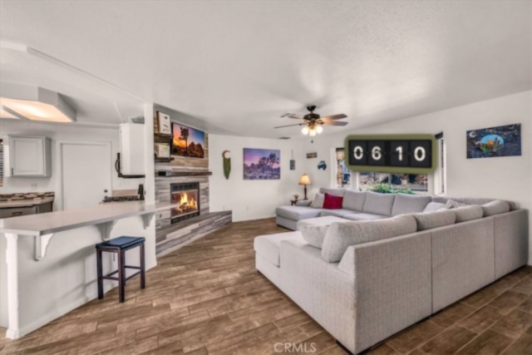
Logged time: 6,10
